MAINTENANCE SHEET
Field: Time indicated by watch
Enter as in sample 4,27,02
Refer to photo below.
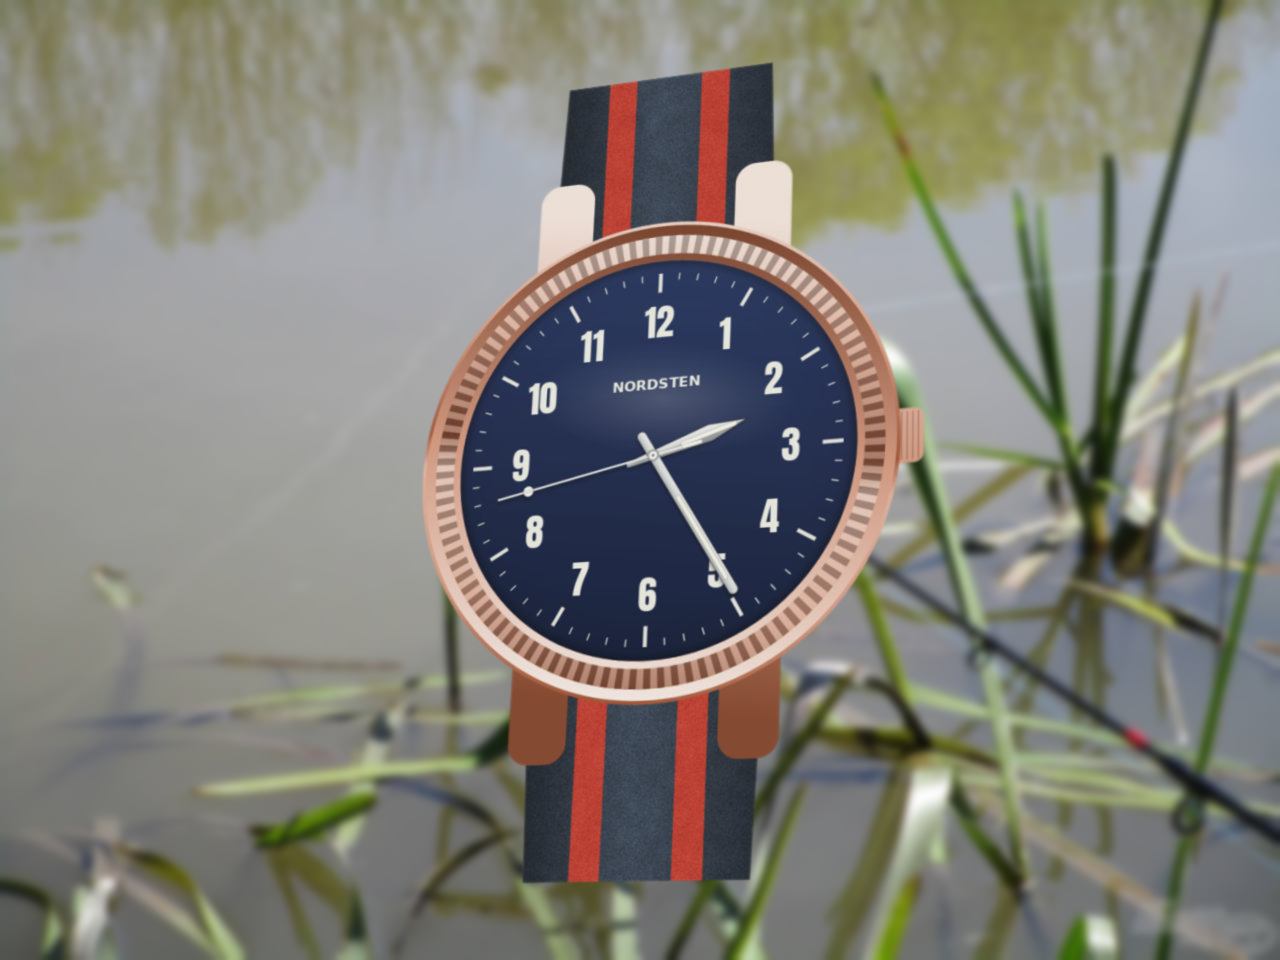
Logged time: 2,24,43
